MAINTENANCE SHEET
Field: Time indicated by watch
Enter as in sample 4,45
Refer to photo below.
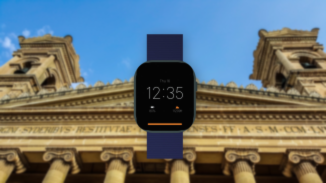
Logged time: 12,35
